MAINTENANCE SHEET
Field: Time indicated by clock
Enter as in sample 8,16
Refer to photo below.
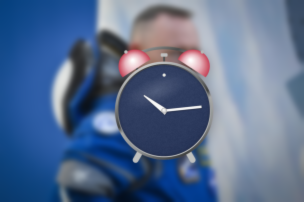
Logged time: 10,14
